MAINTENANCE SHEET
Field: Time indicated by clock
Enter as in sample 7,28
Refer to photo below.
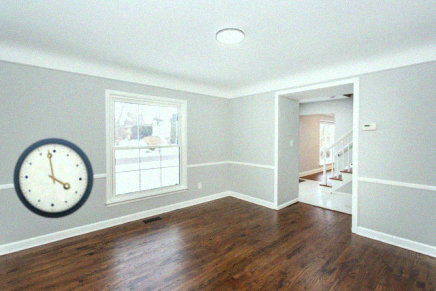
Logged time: 3,58
